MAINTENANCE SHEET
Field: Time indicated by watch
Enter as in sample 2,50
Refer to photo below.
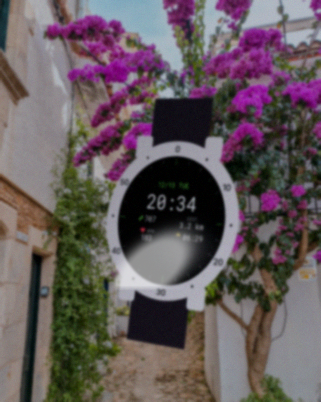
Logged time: 20,34
